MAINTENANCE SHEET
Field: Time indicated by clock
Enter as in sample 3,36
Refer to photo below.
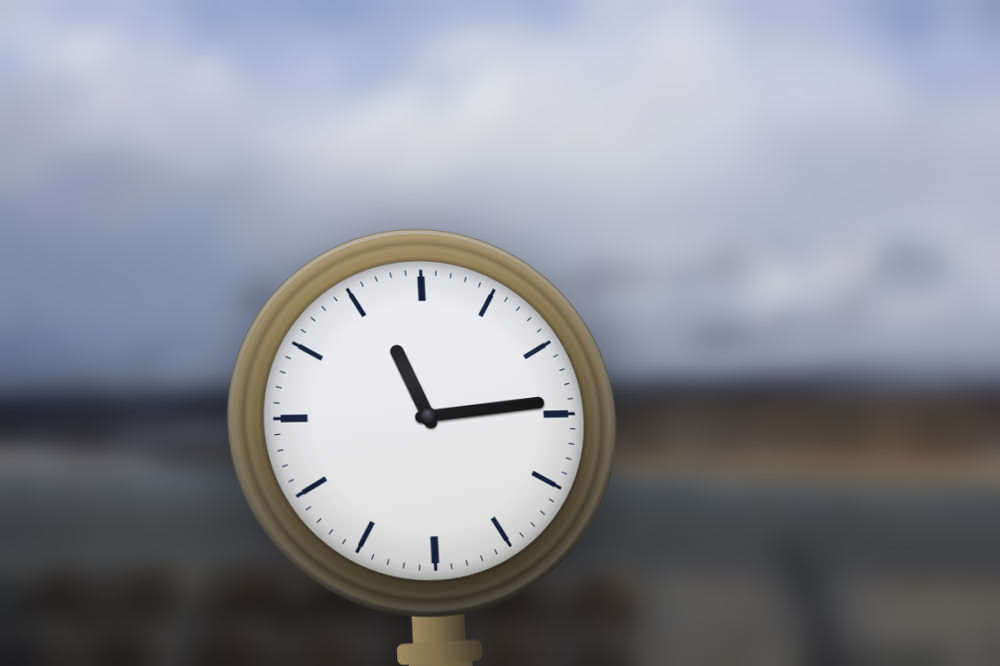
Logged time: 11,14
